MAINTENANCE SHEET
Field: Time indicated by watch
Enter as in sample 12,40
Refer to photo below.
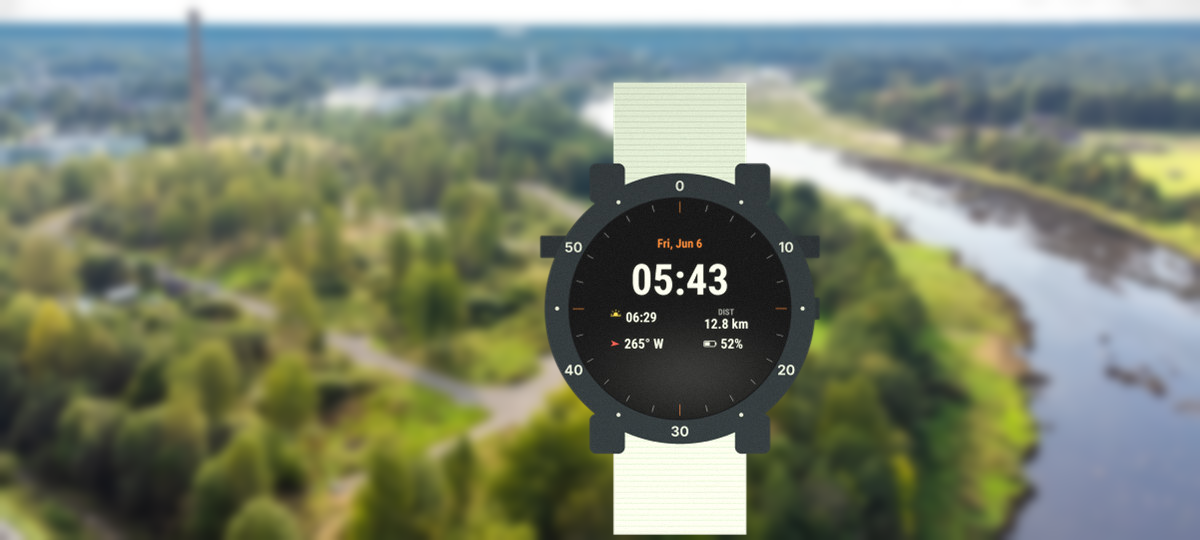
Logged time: 5,43
